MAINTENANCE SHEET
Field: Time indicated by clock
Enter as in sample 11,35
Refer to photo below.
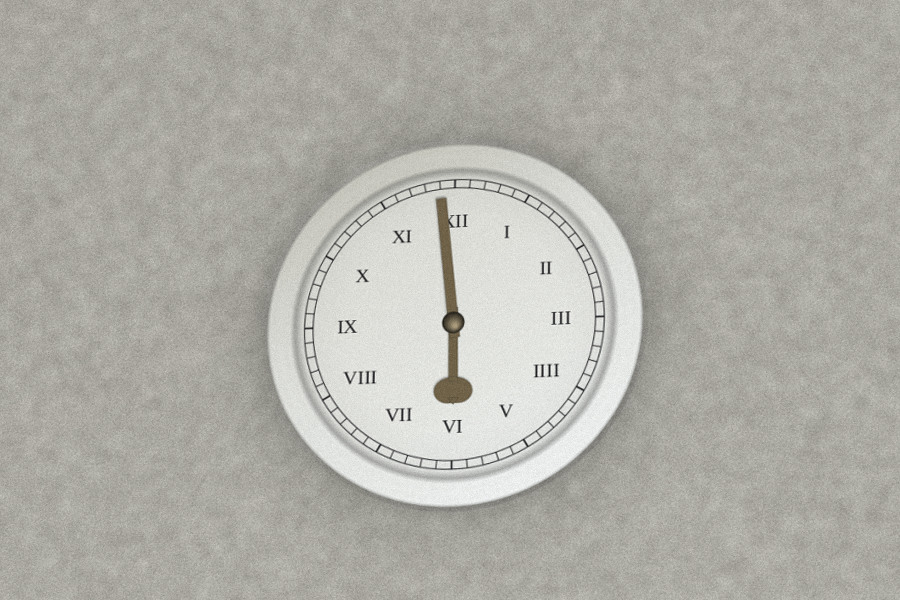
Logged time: 5,59
